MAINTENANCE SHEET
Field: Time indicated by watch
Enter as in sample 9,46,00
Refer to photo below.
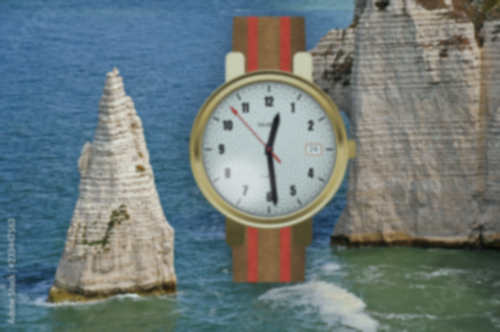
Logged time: 12,28,53
